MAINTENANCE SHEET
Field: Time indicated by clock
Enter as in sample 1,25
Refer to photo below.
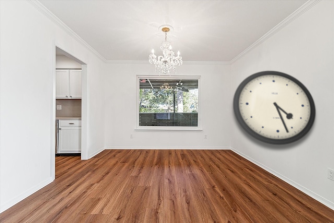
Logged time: 4,27
